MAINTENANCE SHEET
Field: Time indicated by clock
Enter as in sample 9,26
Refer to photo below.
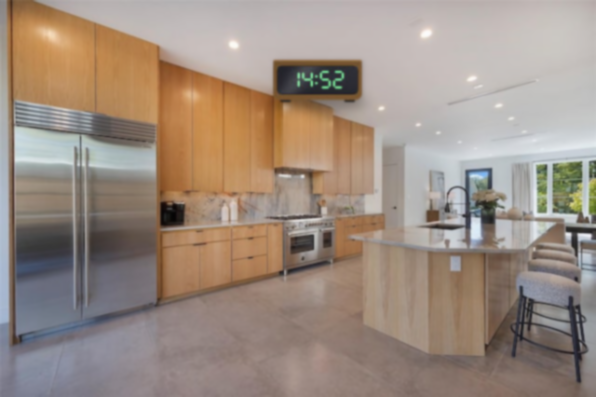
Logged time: 14,52
